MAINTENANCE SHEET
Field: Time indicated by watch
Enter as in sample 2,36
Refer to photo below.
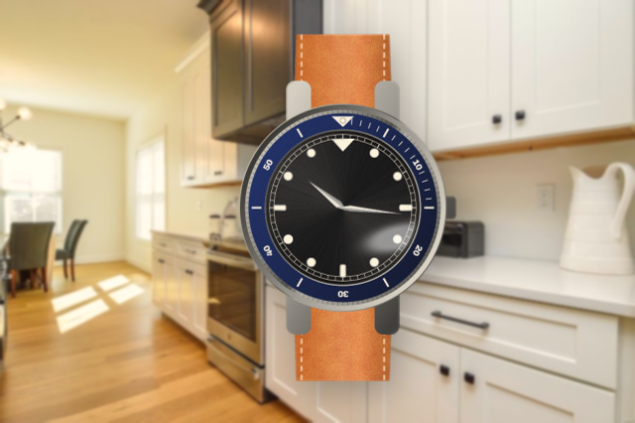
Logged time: 10,16
